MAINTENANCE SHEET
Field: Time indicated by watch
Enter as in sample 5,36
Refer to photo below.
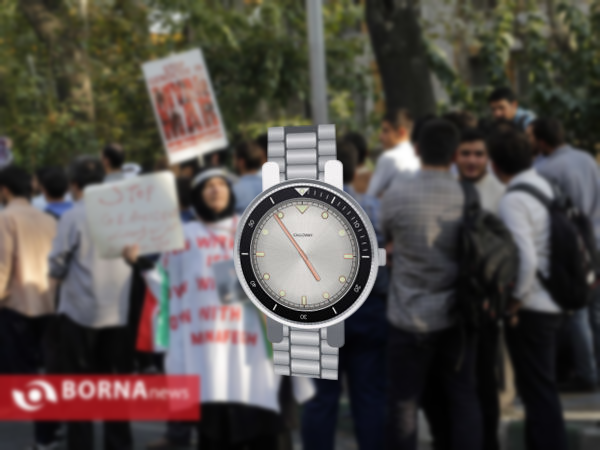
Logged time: 4,54
